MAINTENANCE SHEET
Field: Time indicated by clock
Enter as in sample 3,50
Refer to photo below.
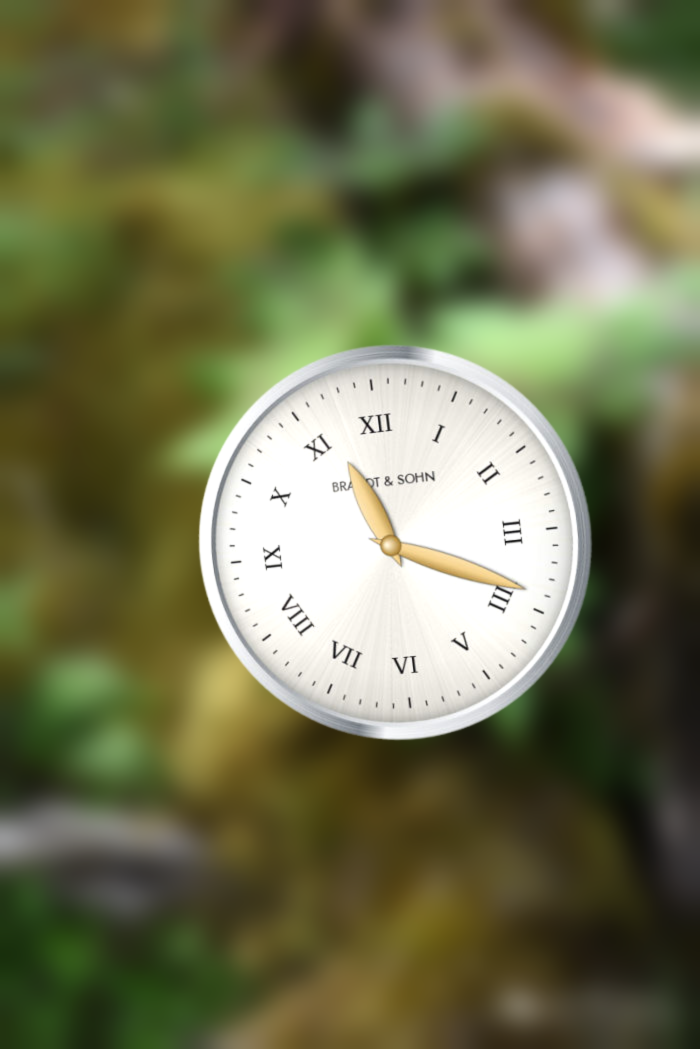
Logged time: 11,19
